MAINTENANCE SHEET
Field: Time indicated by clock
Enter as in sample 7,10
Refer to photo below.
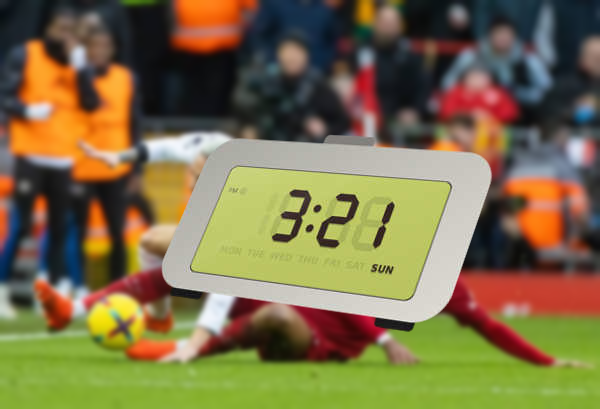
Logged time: 3,21
